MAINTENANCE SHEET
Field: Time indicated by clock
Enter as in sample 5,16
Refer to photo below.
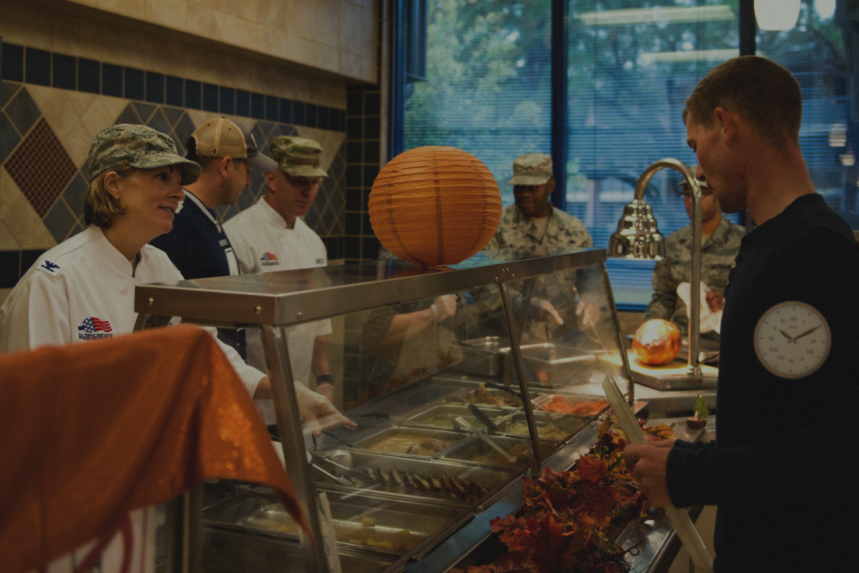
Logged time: 10,10
